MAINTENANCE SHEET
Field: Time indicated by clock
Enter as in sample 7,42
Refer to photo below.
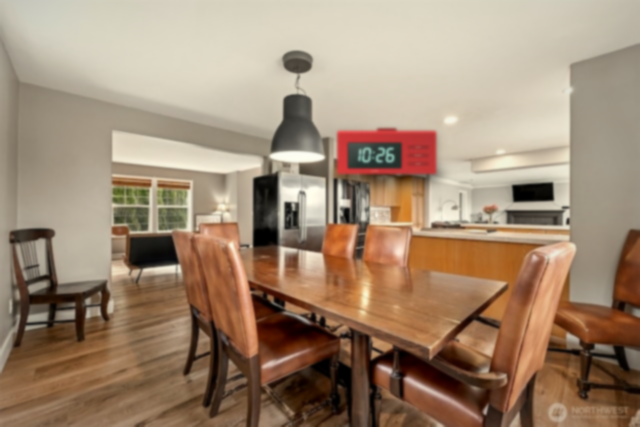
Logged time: 10,26
